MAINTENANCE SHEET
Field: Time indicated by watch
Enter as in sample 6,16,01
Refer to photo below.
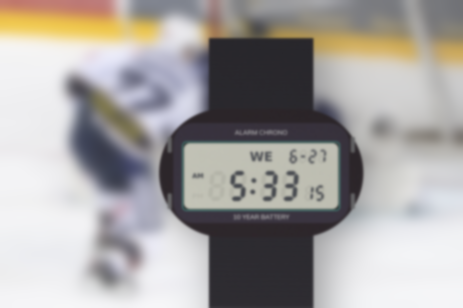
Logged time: 5,33,15
